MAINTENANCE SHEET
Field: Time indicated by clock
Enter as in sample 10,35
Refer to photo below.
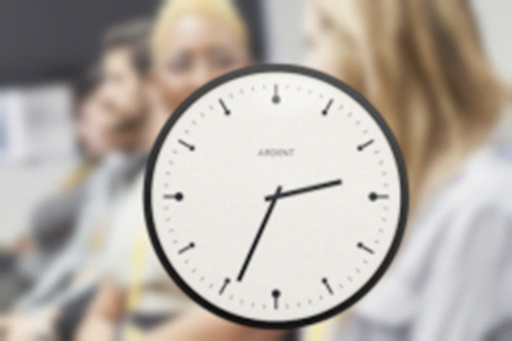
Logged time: 2,34
